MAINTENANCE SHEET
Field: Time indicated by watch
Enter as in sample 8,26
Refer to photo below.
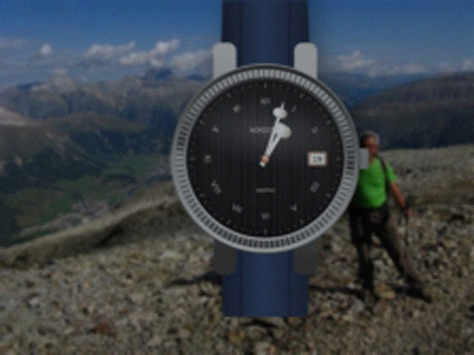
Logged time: 1,03
